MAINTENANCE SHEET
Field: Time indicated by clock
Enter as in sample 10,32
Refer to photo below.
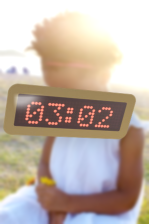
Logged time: 3,02
